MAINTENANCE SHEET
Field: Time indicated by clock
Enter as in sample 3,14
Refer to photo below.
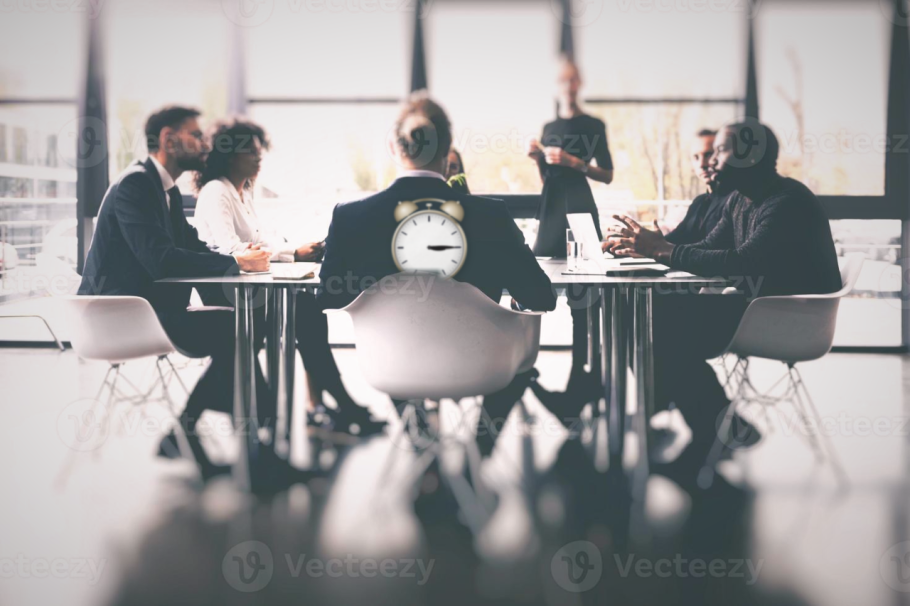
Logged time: 3,15
